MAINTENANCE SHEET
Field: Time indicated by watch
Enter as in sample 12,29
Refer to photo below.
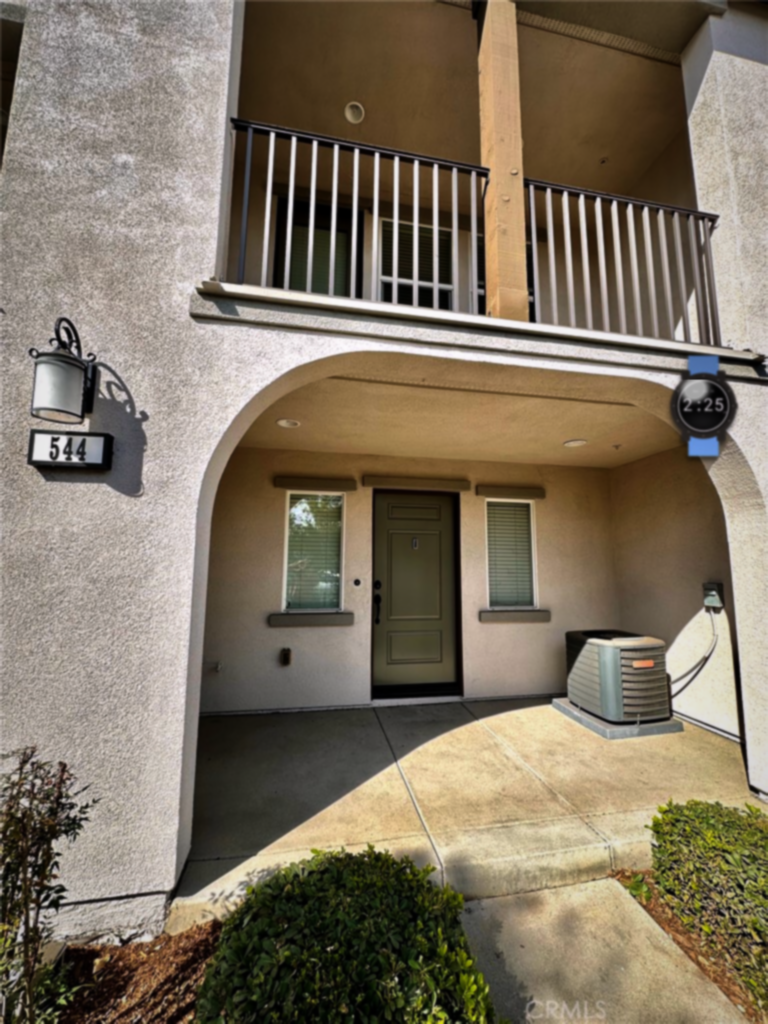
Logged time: 2,25
